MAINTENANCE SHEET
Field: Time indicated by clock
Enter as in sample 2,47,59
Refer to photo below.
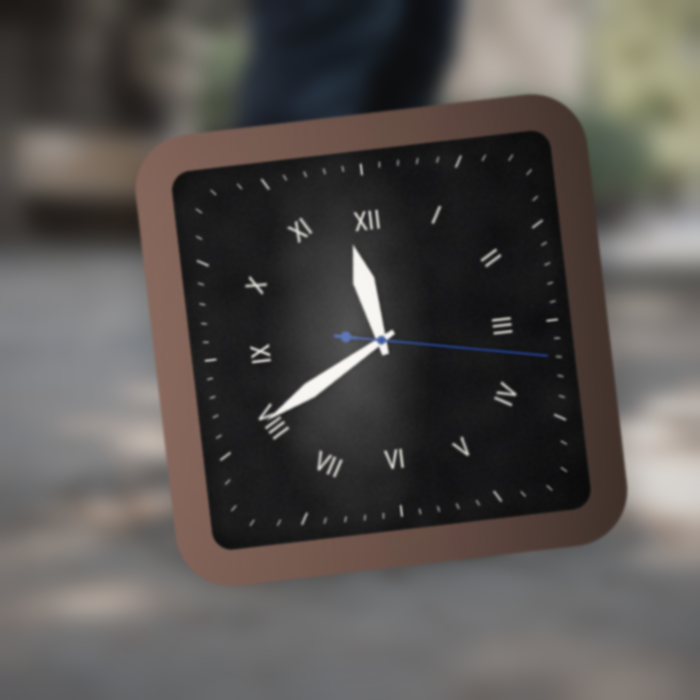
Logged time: 11,40,17
